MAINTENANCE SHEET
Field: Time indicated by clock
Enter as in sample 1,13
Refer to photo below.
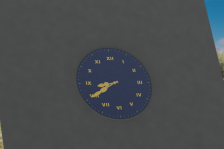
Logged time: 8,40
